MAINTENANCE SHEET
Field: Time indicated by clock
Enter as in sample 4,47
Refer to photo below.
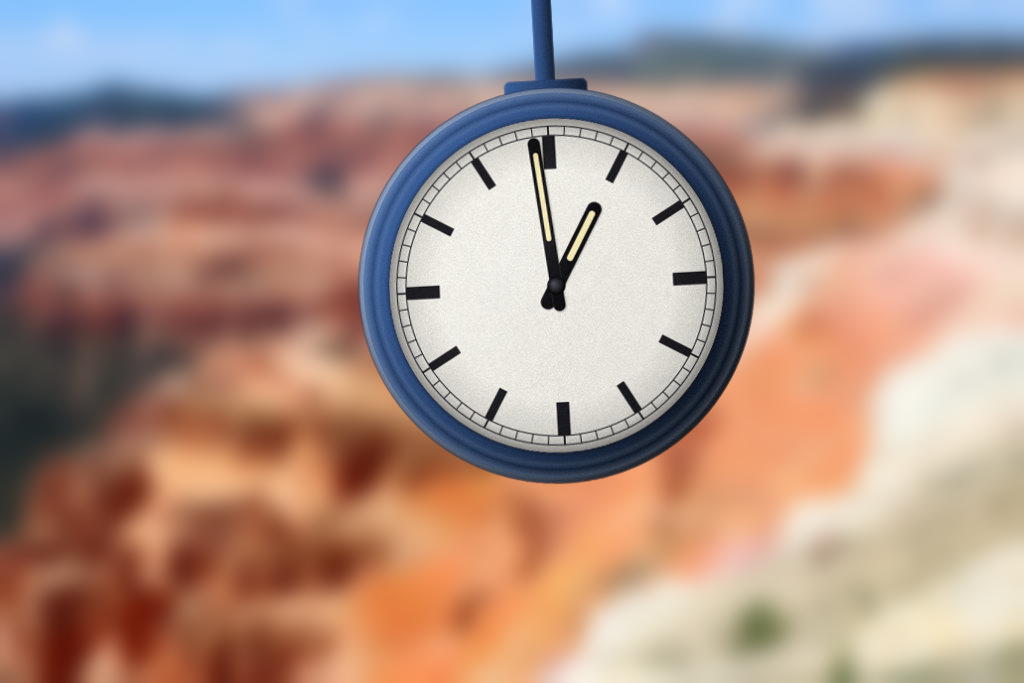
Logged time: 12,59
